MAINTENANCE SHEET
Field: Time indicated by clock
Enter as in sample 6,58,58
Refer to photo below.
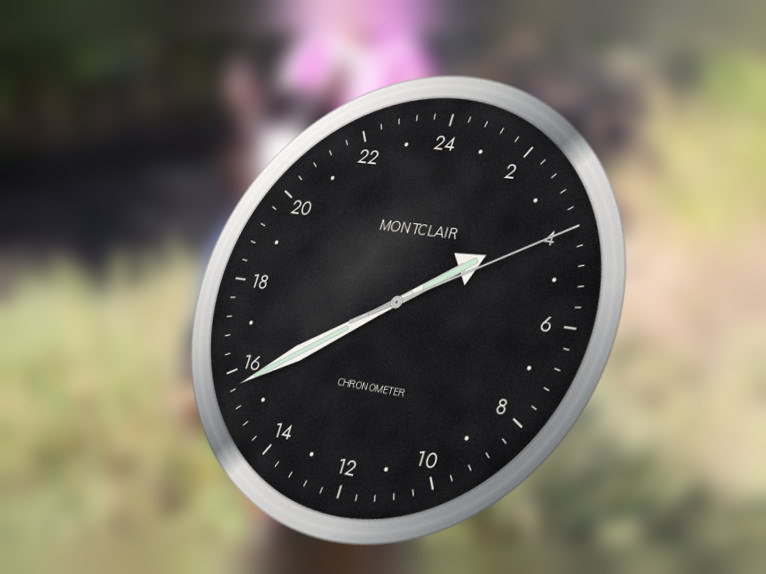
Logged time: 3,39,10
